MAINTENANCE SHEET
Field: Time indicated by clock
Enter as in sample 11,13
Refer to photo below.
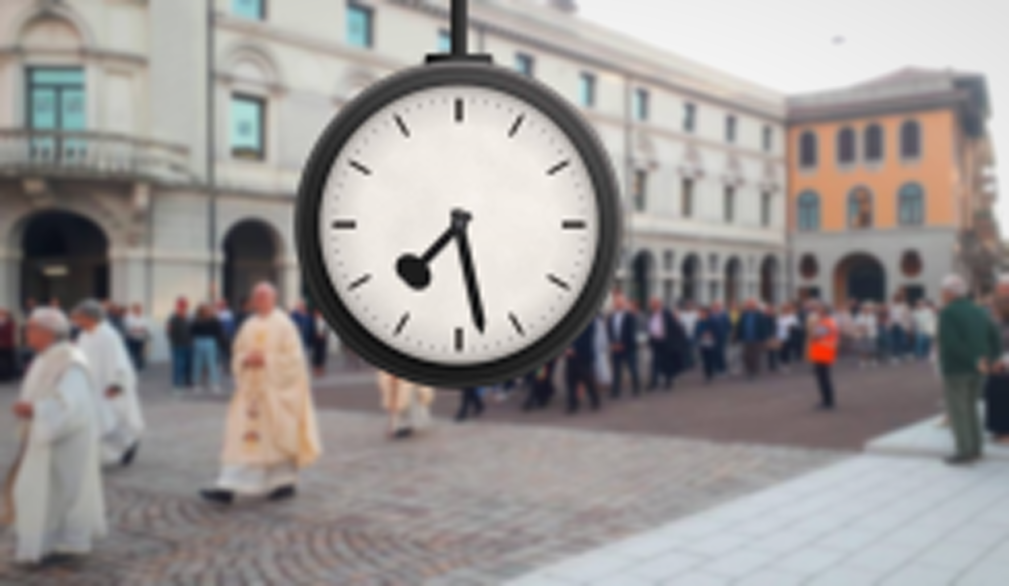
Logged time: 7,28
